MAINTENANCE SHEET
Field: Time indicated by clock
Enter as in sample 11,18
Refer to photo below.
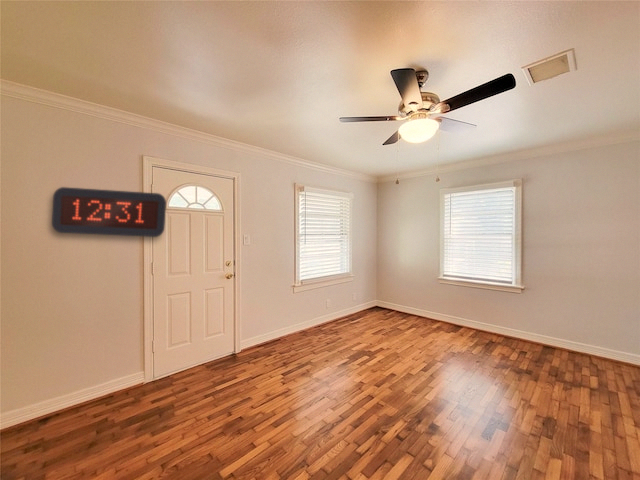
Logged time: 12,31
